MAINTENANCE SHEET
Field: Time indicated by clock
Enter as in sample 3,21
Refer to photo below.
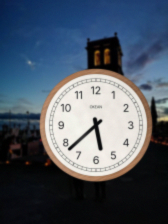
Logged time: 5,38
